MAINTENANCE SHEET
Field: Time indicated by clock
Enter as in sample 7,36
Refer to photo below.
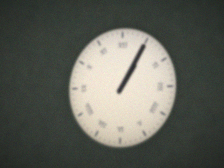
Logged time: 1,05
